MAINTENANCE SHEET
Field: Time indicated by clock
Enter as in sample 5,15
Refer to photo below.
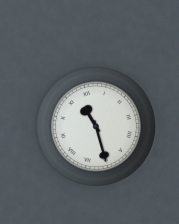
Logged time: 11,30
